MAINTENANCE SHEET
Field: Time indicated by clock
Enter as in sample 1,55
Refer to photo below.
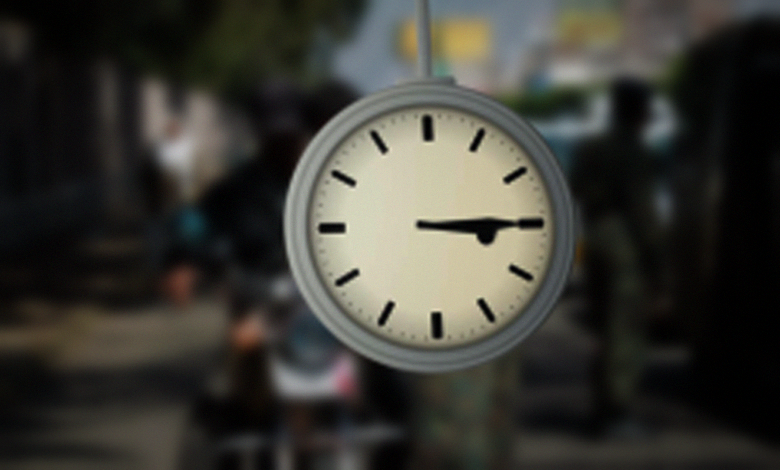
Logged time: 3,15
